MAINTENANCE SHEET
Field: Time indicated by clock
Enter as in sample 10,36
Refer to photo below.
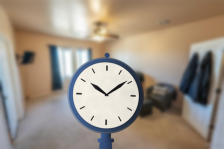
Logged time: 10,09
